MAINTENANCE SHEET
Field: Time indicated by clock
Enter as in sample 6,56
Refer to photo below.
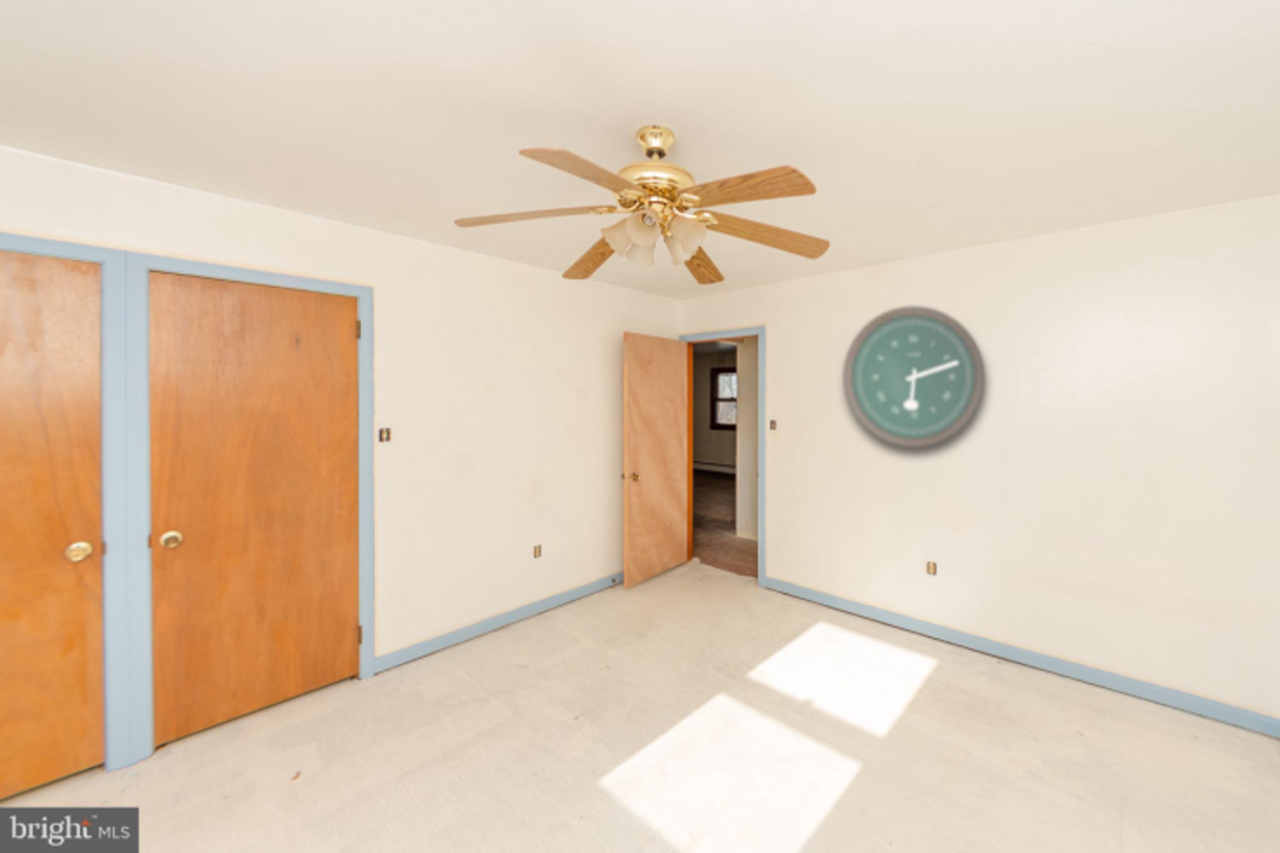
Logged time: 6,12
